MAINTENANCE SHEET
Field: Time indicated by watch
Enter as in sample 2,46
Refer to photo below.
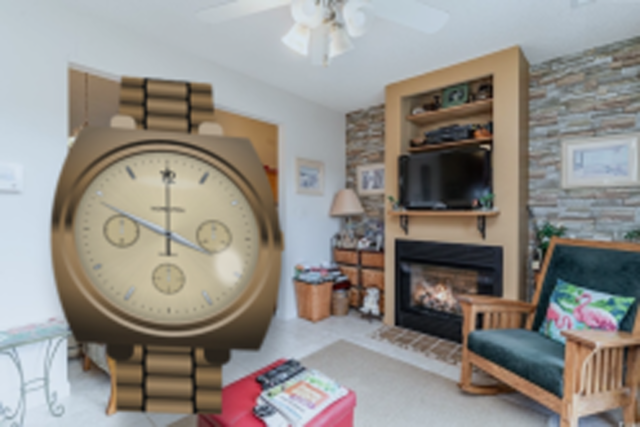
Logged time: 3,49
